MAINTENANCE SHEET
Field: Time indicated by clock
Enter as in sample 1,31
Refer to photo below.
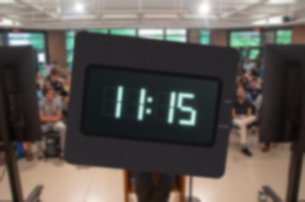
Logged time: 11,15
